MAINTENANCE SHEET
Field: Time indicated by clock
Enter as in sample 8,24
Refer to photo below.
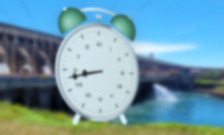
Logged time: 8,43
